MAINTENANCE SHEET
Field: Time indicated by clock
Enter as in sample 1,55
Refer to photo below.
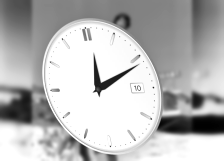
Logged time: 12,11
